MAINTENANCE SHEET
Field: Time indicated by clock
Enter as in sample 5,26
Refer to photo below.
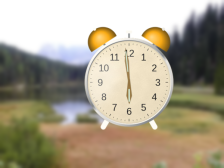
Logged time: 5,59
